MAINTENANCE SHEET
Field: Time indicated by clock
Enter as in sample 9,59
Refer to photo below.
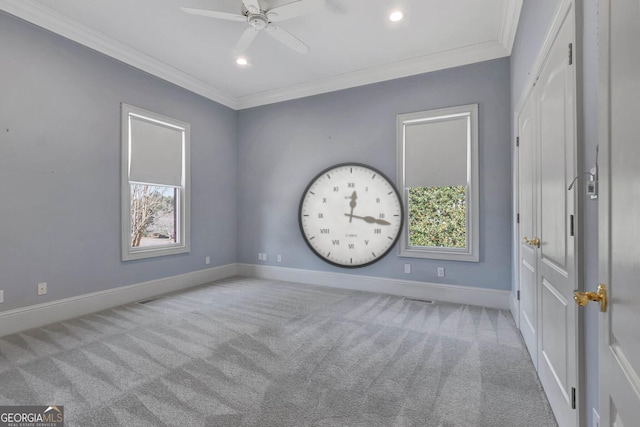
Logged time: 12,17
